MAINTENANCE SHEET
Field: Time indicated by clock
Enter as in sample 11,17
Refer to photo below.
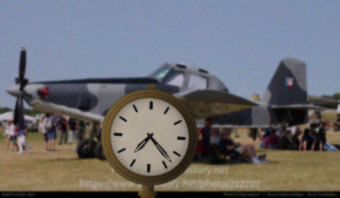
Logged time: 7,23
